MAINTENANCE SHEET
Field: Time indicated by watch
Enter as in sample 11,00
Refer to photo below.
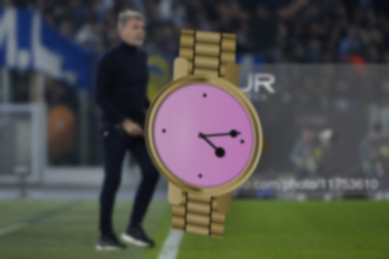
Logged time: 4,13
